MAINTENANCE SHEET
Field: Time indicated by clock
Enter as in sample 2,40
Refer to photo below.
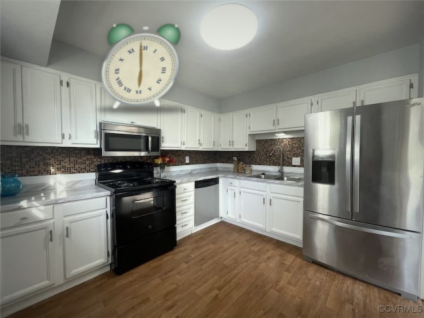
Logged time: 5,59
